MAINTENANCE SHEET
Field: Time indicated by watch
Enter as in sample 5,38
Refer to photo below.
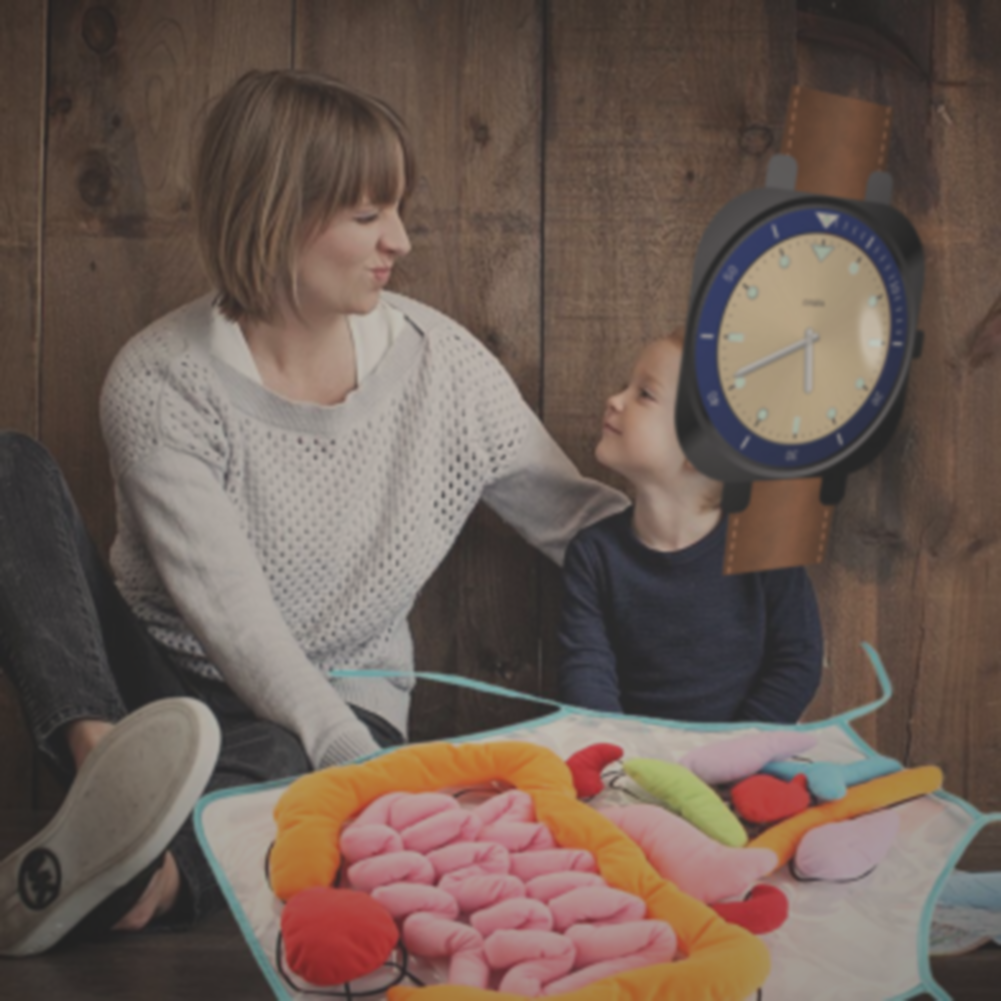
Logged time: 5,41
